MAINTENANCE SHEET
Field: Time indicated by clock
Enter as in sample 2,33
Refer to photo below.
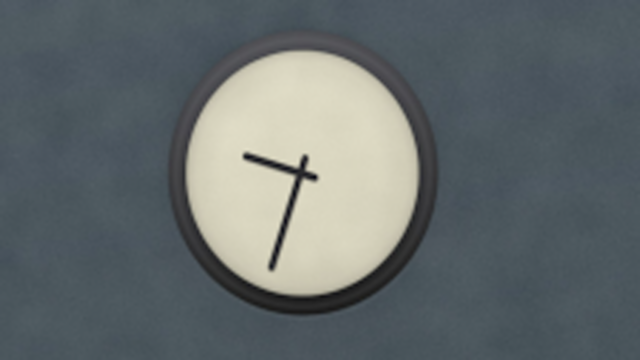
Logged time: 9,33
